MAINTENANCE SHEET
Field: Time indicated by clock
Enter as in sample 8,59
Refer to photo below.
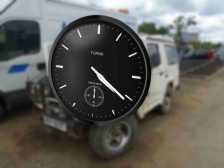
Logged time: 4,21
